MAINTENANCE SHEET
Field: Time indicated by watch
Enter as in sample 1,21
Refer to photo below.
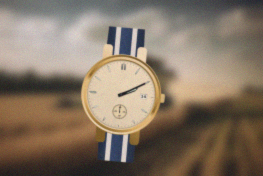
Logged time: 2,10
